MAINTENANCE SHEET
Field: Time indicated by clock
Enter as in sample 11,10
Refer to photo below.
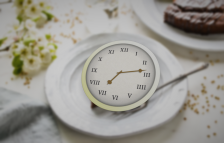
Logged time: 7,13
